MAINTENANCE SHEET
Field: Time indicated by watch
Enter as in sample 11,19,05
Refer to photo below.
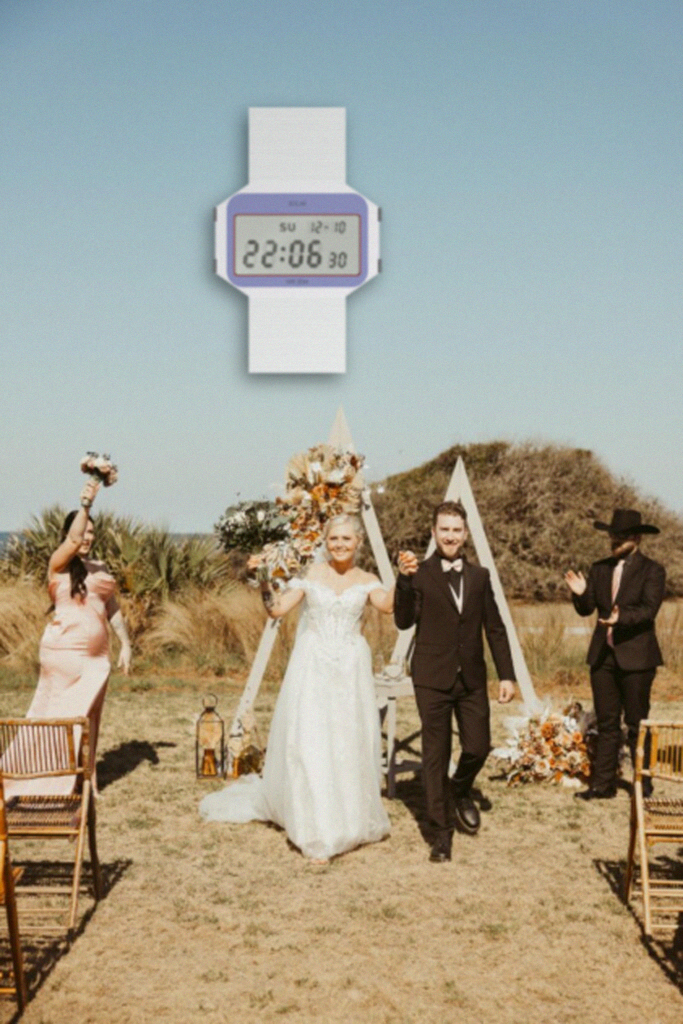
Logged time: 22,06,30
